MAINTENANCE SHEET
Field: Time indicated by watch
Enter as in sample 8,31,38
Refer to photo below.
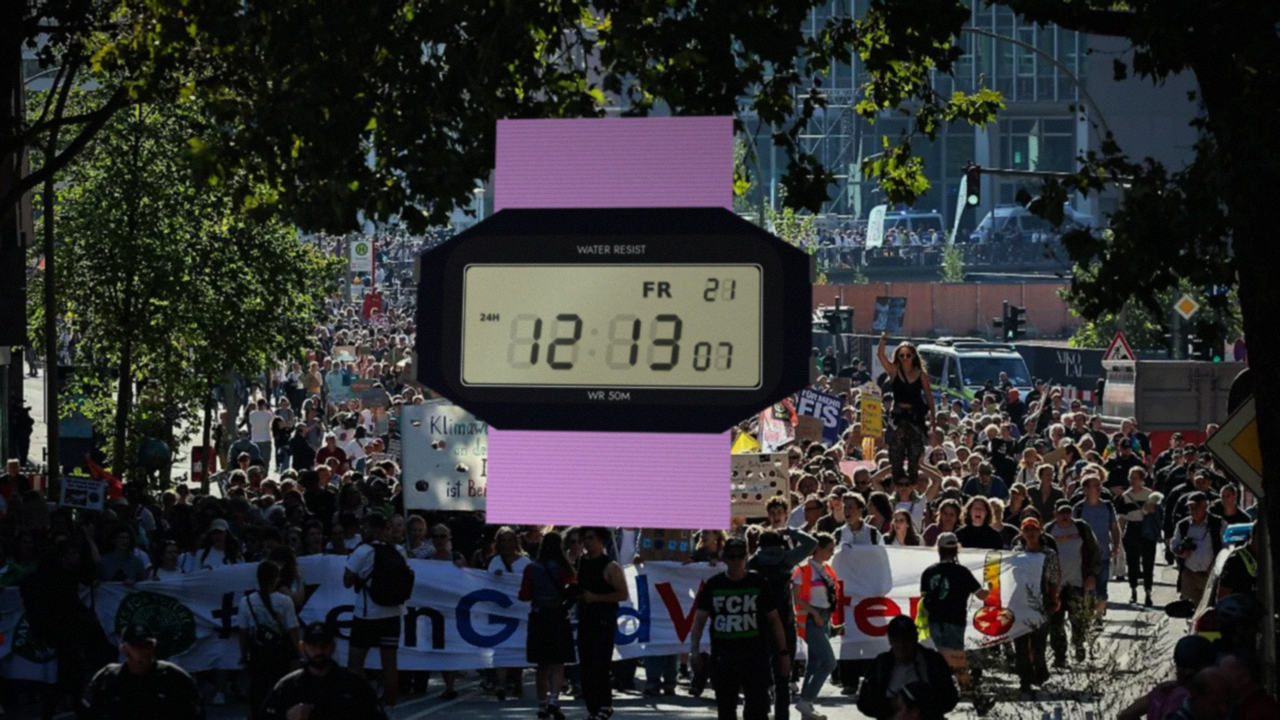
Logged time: 12,13,07
